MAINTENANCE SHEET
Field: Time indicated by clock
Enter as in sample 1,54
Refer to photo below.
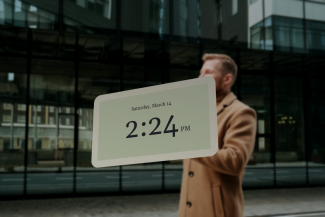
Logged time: 2,24
